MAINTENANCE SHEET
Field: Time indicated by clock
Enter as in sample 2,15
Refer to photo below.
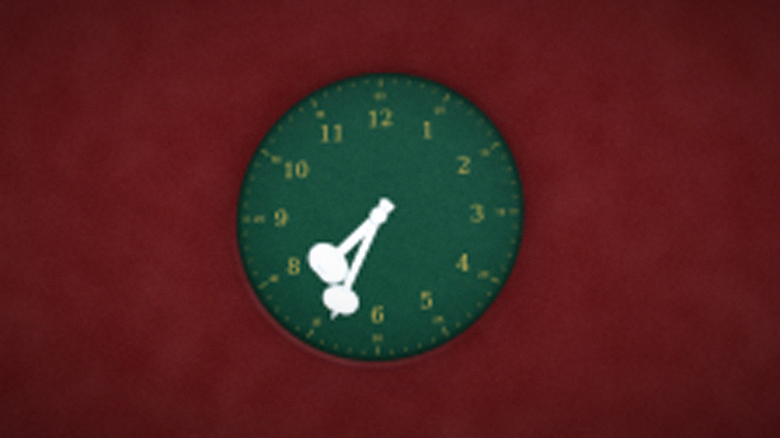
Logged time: 7,34
